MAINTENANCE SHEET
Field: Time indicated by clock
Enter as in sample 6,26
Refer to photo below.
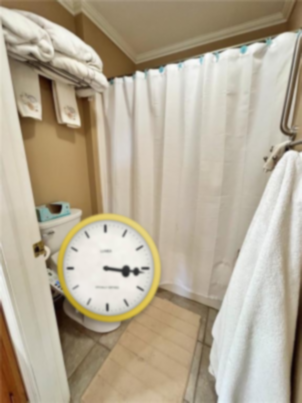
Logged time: 3,16
